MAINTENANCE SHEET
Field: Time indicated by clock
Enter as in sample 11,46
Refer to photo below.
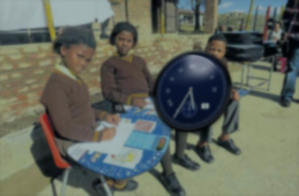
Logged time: 5,35
